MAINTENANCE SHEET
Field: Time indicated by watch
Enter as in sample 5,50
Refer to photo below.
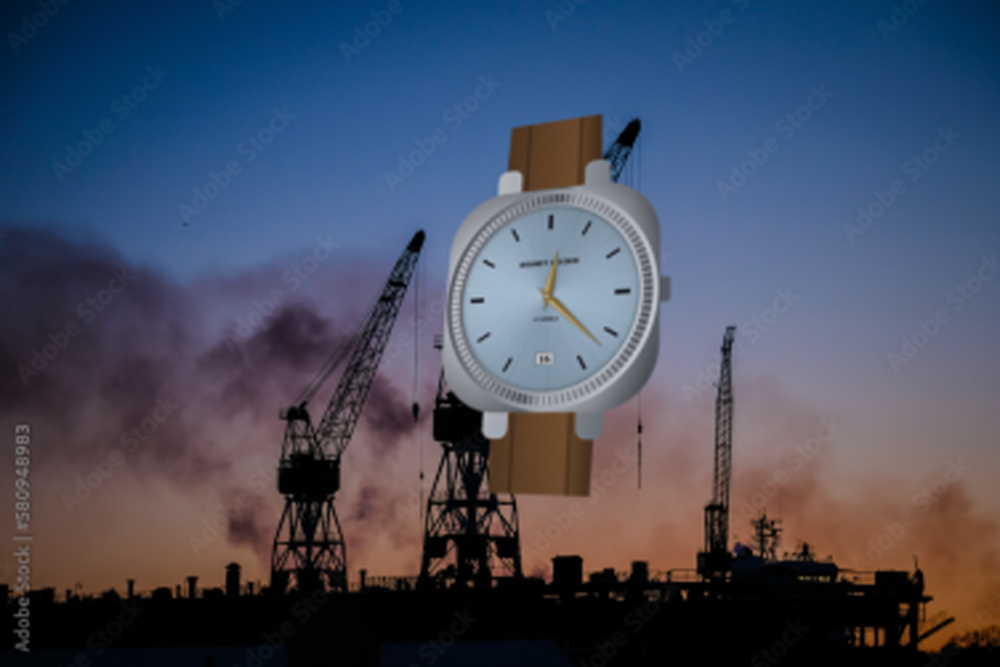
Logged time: 12,22
